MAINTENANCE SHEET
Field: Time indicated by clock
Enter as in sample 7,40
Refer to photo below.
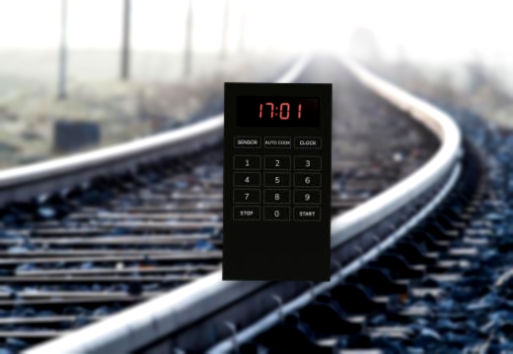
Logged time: 17,01
